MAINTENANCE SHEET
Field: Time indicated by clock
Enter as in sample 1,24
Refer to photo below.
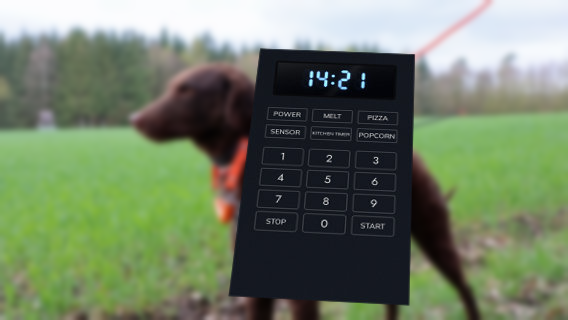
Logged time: 14,21
